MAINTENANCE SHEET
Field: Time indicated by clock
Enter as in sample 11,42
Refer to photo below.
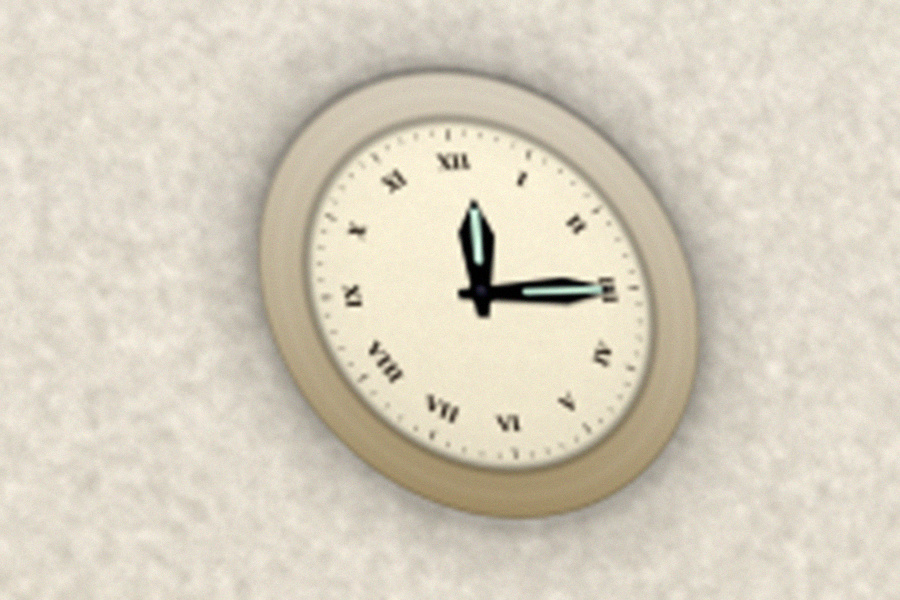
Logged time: 12,15
